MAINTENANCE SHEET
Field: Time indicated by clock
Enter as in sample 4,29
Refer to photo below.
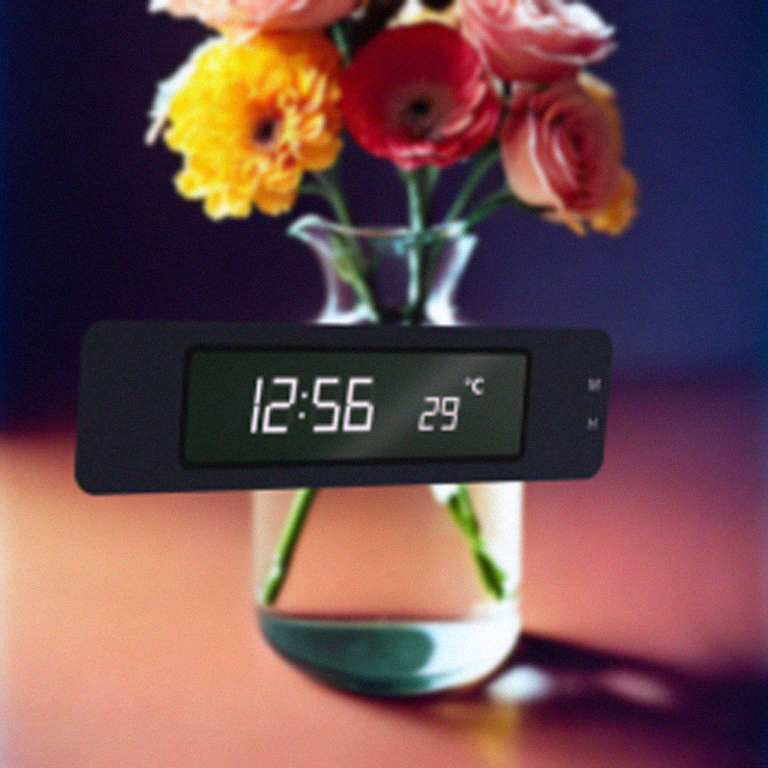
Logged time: 12,56
